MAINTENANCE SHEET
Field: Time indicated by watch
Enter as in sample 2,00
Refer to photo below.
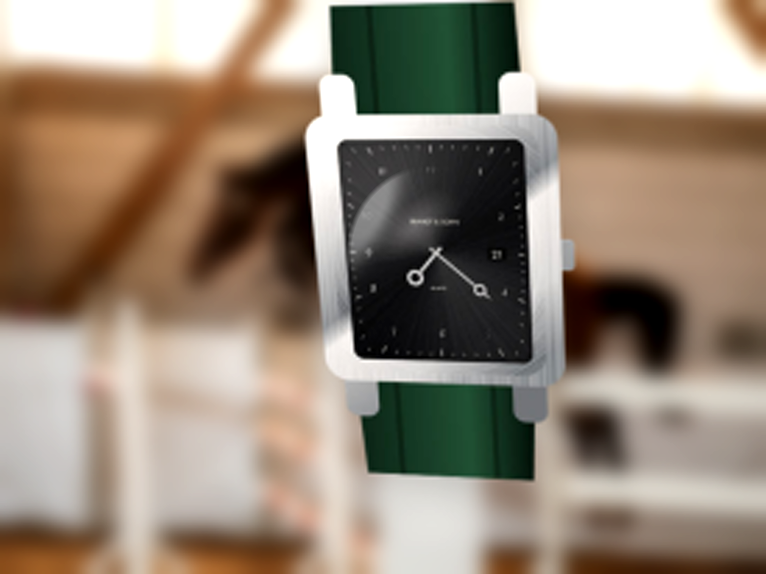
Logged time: 7,22
